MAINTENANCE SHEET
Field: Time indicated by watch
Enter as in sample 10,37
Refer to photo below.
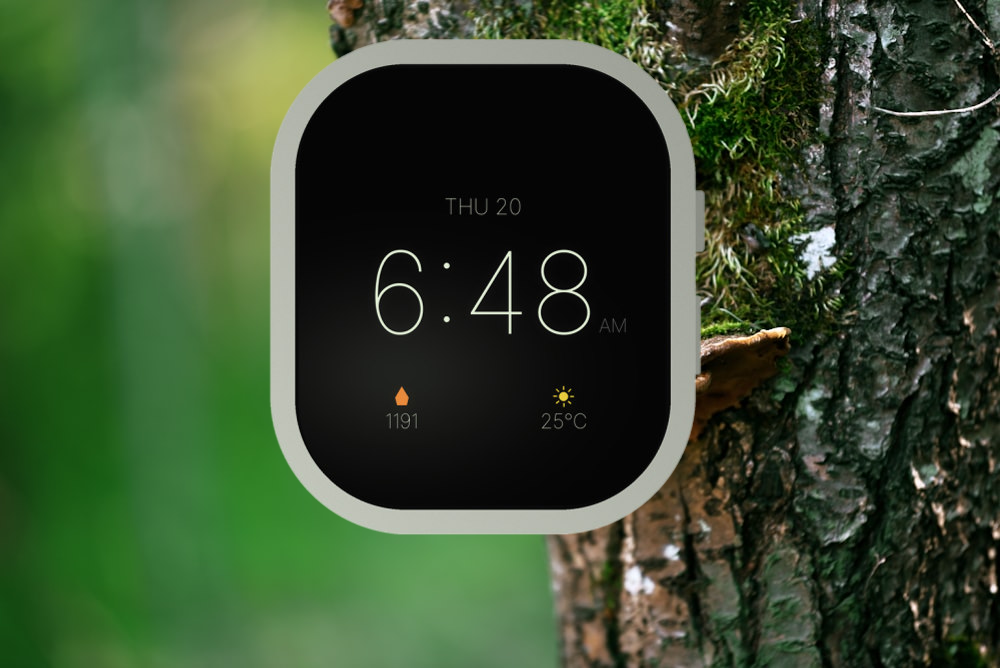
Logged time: 6,48
